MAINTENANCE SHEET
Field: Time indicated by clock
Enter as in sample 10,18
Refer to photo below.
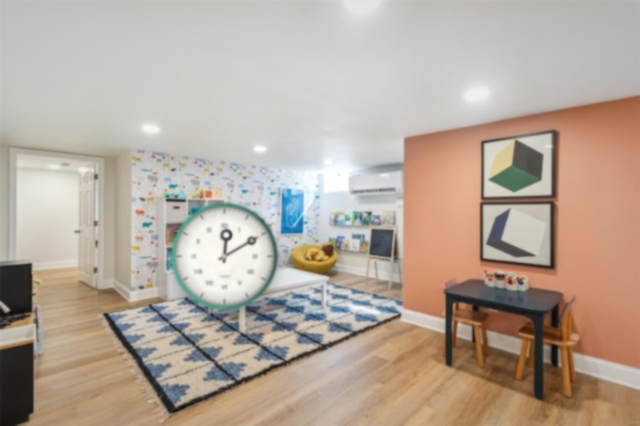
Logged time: 12,10
